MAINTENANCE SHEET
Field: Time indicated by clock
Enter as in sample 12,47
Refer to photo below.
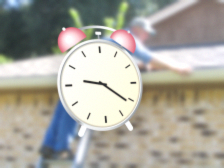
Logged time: 9,21
